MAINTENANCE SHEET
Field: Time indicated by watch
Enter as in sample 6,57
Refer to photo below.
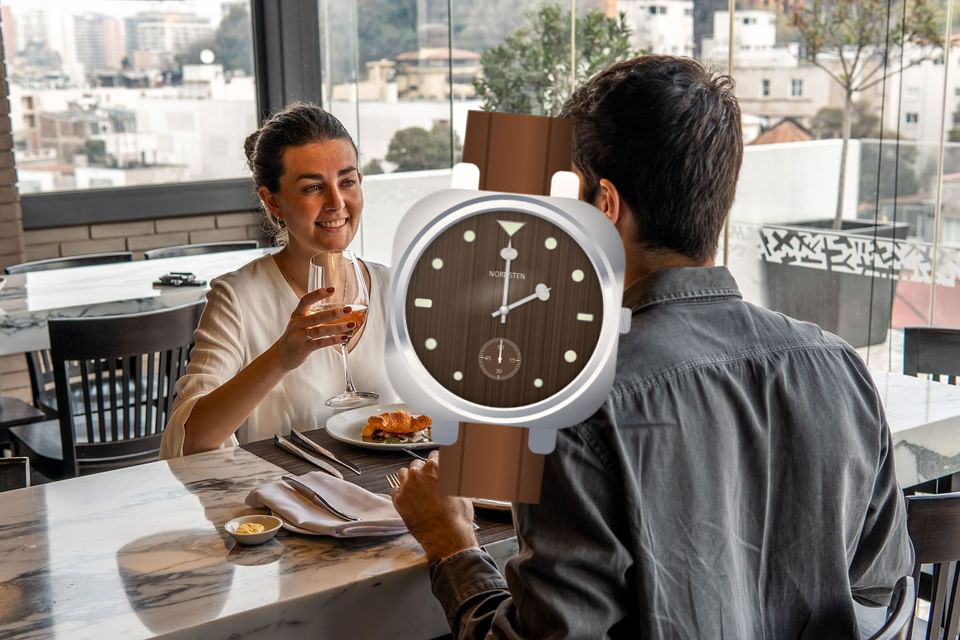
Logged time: 2,00
